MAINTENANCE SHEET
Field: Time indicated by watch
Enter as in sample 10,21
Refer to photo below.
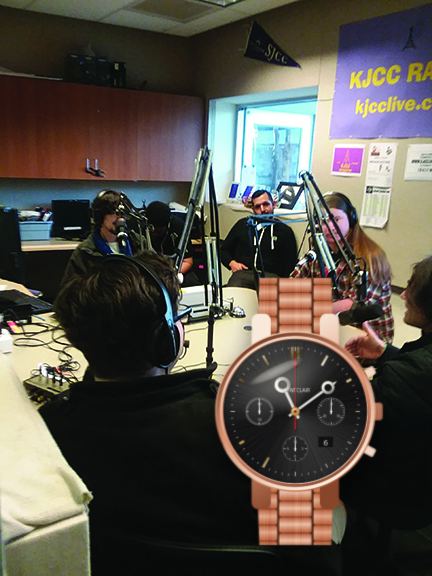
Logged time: 11,09
